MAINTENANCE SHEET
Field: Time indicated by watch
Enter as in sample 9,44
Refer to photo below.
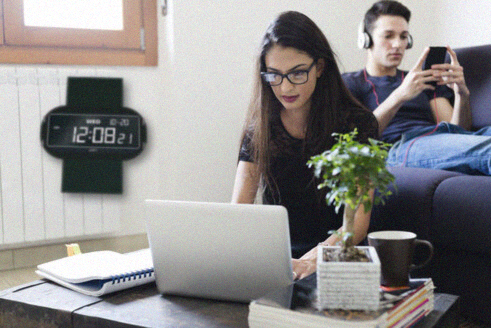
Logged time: 12,08
